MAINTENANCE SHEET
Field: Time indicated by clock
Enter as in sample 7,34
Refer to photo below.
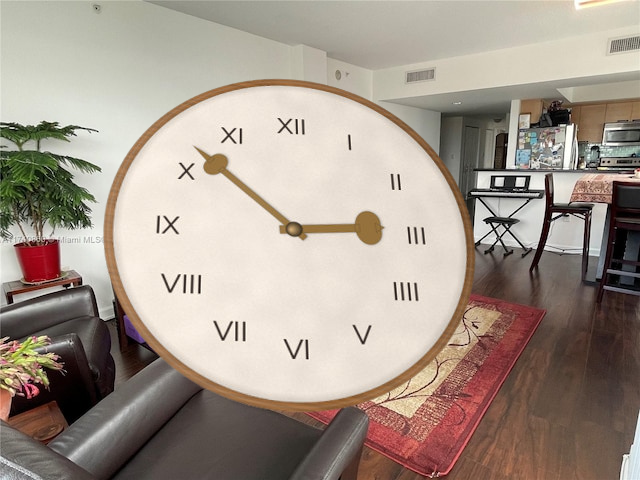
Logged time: 2,52
